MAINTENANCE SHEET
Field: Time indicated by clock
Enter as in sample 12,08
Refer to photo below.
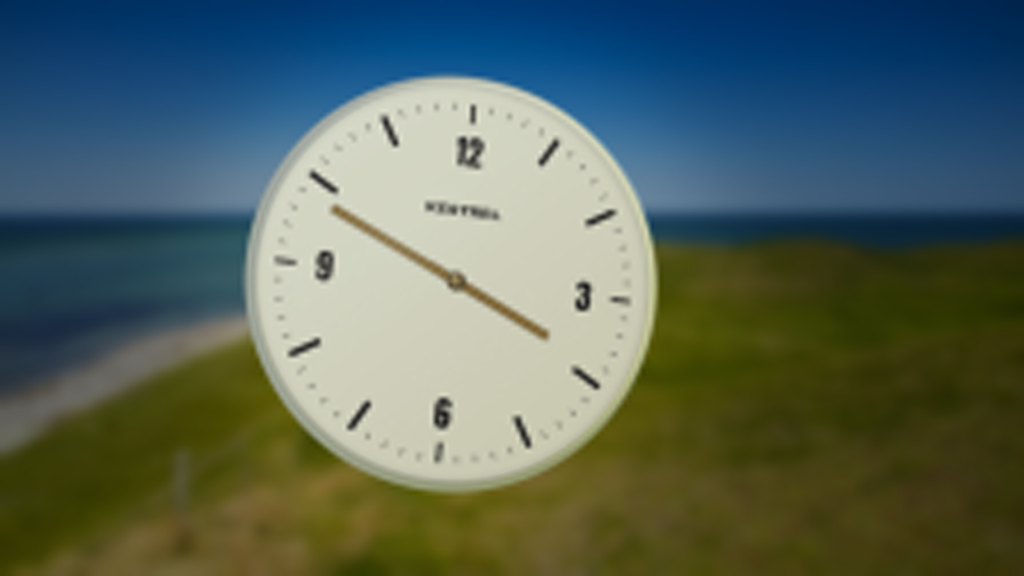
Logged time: 3,49
